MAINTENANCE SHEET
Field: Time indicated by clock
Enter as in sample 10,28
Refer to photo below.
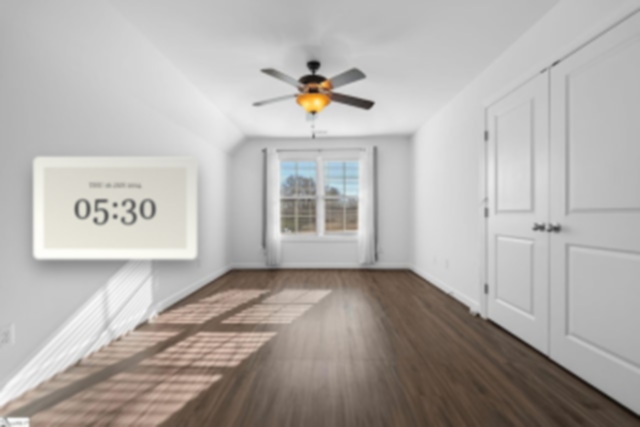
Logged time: 5,30
